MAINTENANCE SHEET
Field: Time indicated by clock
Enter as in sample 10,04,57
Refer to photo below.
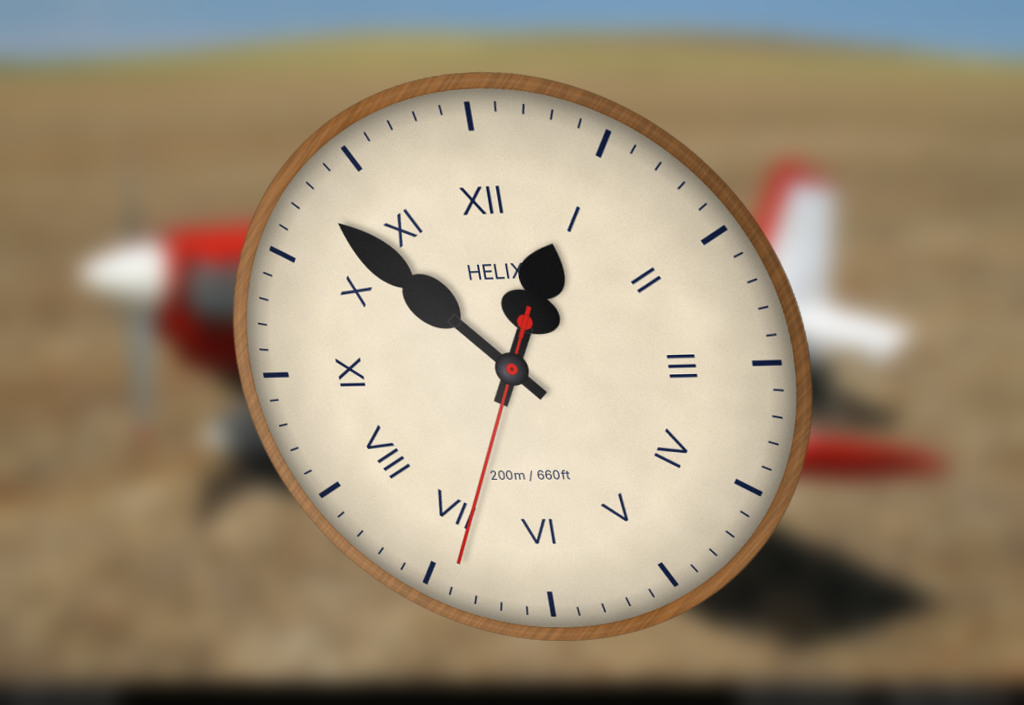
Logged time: 12,52,34
